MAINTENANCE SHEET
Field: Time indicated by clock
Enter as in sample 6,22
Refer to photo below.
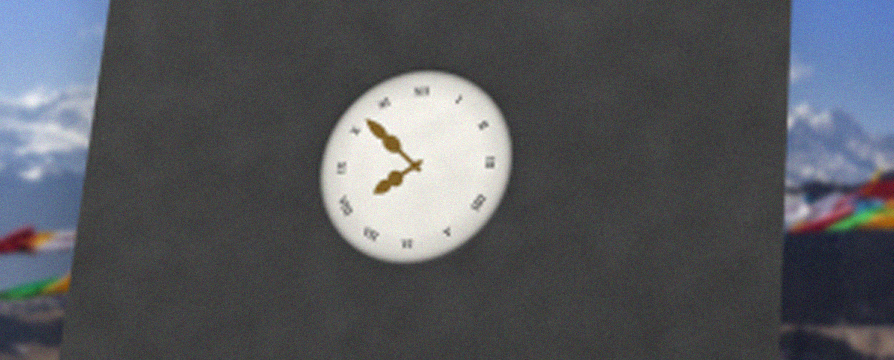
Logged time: 7,52
